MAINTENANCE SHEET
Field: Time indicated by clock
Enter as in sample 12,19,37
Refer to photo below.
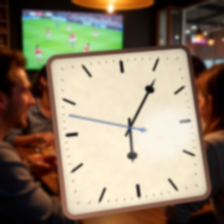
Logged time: 6,05,48
